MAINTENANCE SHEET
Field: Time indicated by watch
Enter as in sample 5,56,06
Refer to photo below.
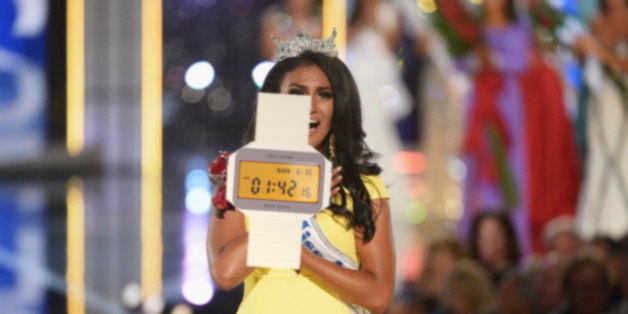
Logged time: 1,42,16
